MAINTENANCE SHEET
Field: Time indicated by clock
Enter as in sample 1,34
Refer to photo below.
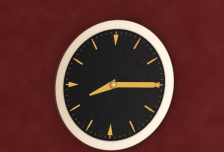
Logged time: 8,15
